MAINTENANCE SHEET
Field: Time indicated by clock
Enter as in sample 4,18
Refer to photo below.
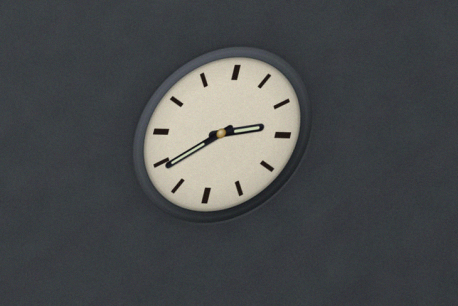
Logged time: 2,39
